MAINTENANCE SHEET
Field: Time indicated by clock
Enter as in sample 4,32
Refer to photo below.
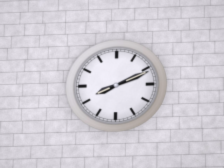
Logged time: 8,11
